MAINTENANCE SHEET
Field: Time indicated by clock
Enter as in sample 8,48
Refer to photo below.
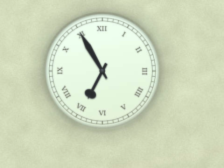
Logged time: 6,55
